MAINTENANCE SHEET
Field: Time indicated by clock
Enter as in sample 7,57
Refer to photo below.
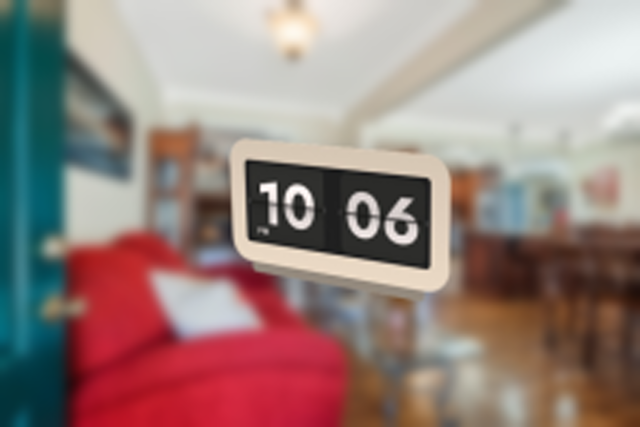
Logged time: 10,06
